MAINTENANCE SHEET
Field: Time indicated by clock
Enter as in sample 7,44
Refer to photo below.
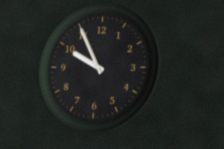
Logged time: 9,55
